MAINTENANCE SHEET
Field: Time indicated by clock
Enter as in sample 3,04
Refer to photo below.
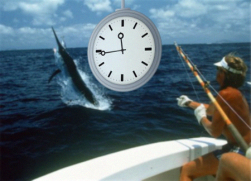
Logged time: 11,44
